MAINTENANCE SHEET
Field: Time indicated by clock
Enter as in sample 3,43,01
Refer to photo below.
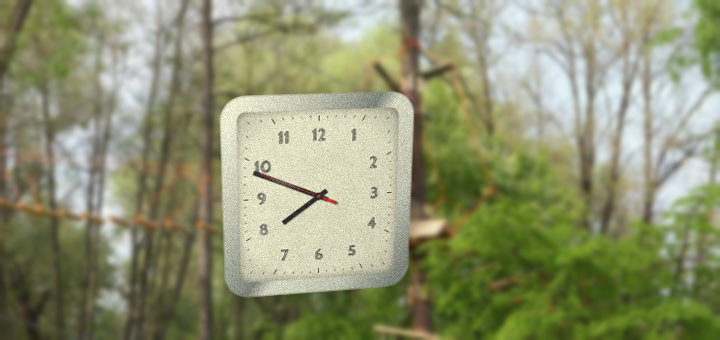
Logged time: 7,48,49
